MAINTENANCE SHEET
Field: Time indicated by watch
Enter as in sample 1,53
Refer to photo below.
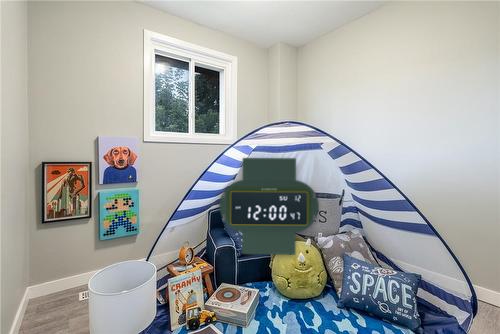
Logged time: 12,00
